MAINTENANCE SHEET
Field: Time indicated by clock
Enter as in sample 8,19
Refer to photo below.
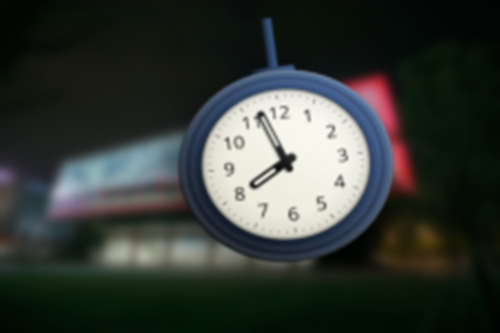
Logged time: 7,57
